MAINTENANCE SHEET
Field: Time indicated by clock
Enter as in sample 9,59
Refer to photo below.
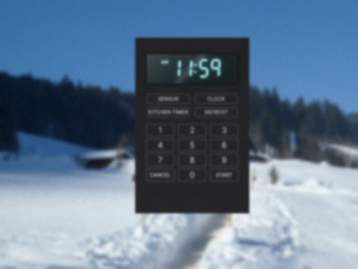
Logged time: 11,59
